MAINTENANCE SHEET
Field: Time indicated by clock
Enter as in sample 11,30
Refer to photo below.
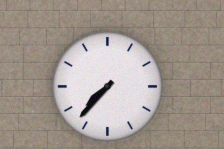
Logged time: 7,37
